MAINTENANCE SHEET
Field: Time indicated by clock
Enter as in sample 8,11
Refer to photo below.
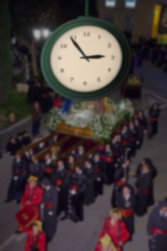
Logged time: 2,54
